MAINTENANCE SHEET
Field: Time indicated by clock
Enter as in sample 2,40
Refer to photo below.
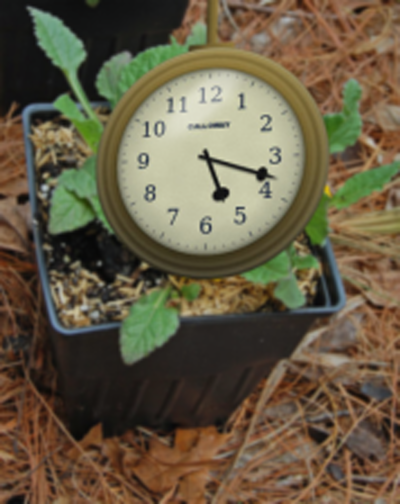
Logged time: 5,18
